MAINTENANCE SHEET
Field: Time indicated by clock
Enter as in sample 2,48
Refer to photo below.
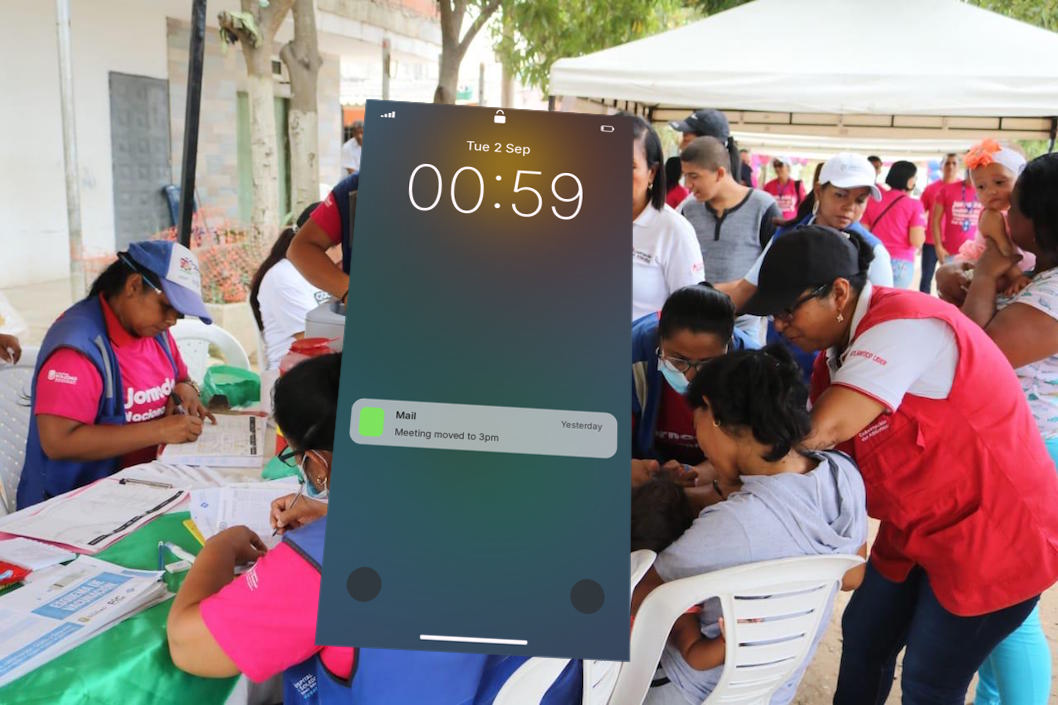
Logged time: 0,59
